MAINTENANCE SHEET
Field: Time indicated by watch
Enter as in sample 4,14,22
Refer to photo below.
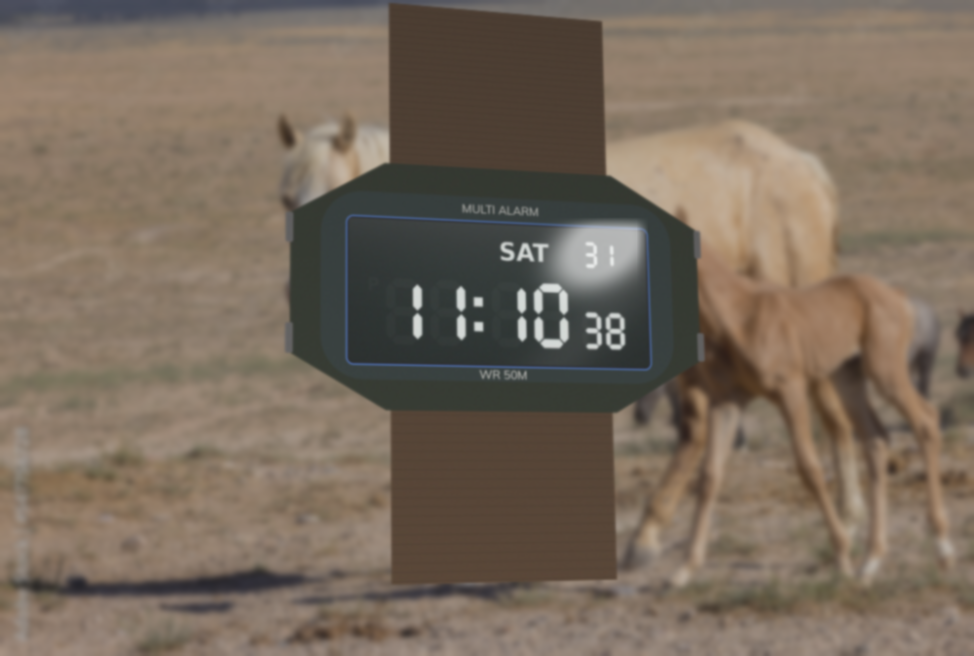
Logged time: 11,10,38
